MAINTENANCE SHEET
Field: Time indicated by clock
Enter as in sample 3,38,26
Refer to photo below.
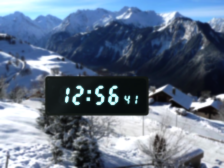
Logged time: 12,56,41
